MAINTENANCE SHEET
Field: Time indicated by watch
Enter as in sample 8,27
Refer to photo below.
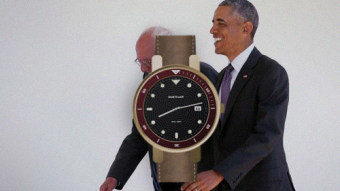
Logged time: 8,13
